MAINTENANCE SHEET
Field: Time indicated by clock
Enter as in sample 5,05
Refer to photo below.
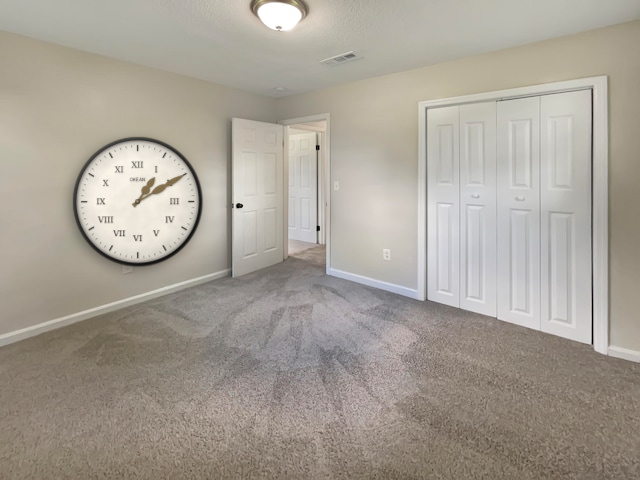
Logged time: 1,10
